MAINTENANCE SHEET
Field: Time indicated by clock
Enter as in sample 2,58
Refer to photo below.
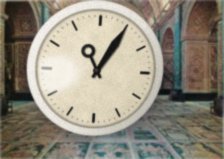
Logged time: 11,05
